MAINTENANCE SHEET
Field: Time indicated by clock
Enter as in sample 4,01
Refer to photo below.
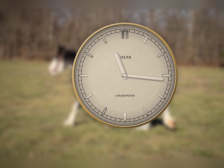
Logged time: 11,16
